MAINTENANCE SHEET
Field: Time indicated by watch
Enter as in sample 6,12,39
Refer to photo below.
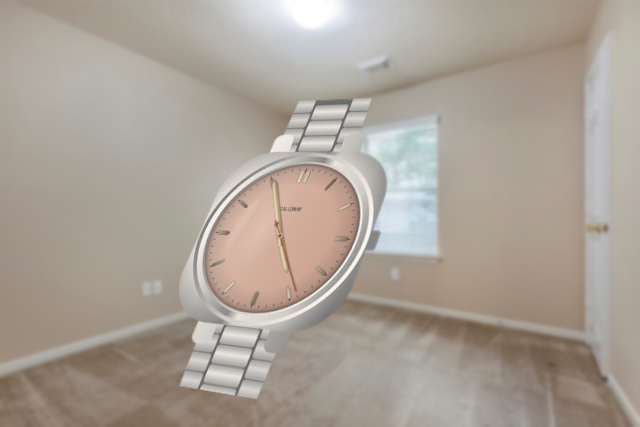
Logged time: 4,55,24
